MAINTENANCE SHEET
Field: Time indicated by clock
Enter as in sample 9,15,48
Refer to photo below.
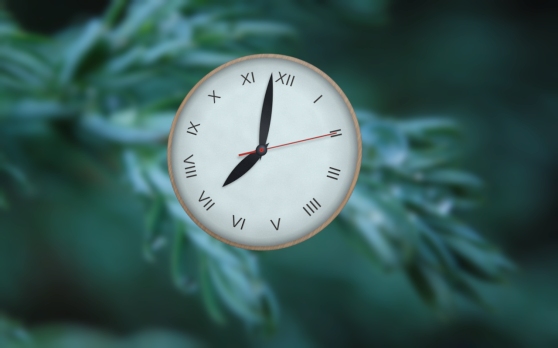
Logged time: 6,58,10
